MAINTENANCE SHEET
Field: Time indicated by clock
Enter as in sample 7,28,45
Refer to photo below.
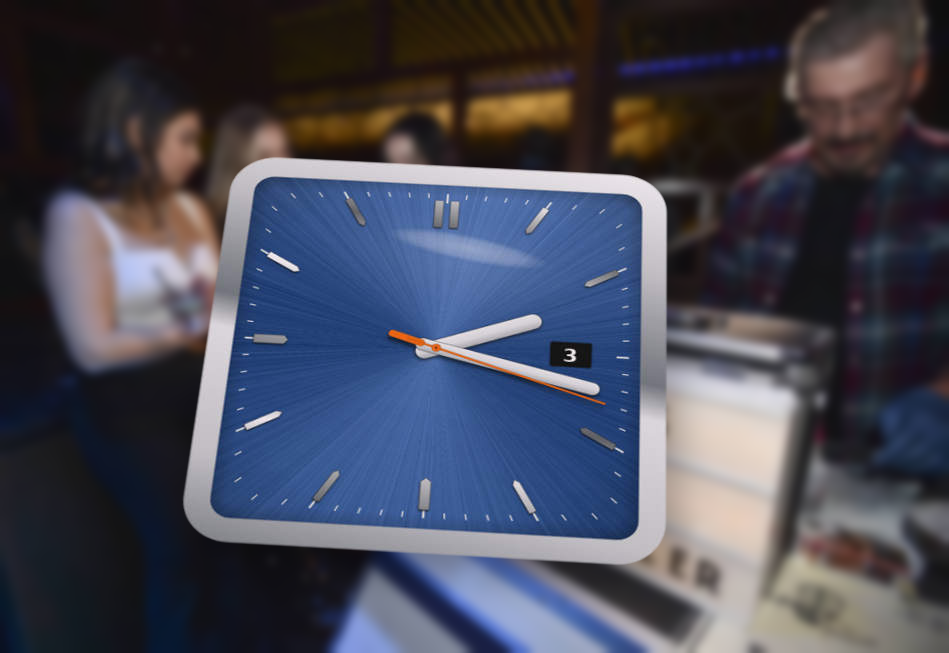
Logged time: 2,17,18
